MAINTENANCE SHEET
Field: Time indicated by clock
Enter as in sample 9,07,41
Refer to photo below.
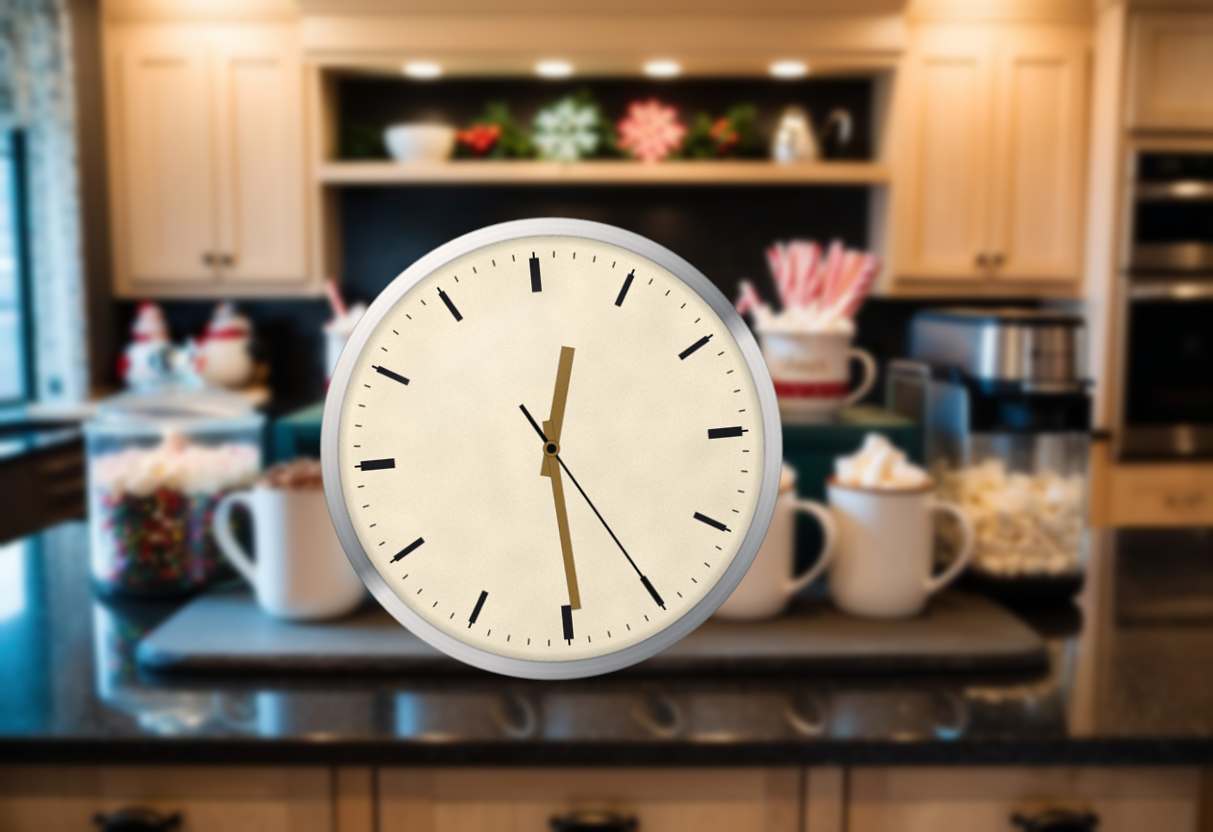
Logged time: 12,29,25
